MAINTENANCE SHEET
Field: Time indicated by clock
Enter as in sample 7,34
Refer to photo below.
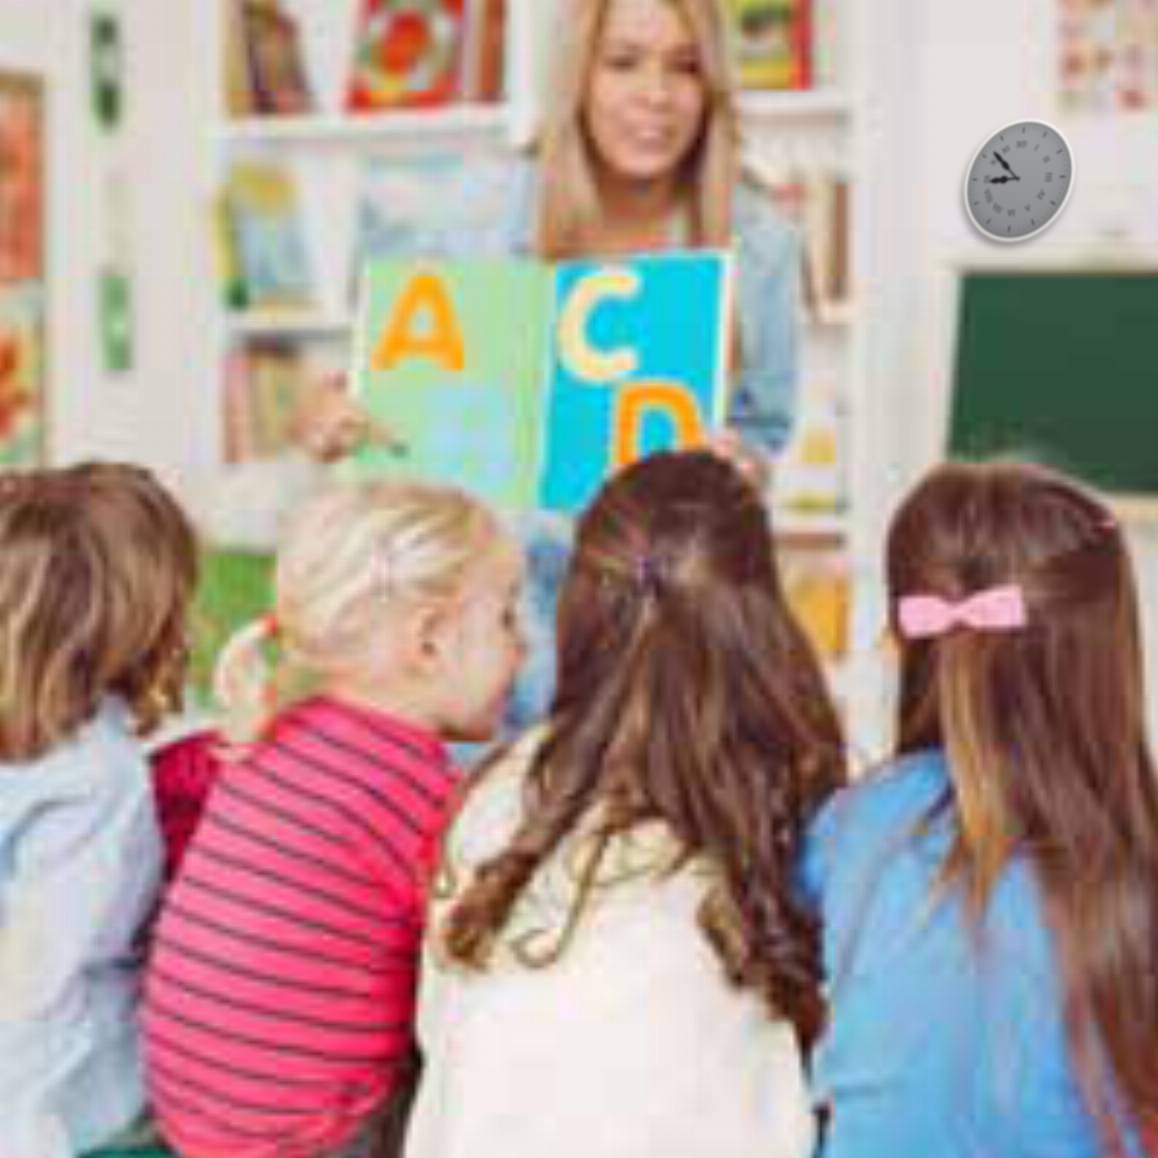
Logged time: 8,52
